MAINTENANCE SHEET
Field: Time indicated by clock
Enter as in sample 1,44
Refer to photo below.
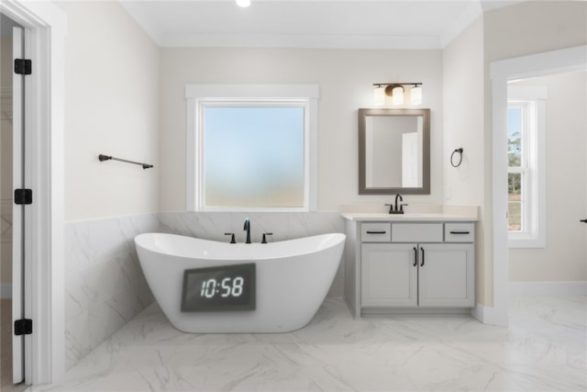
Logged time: 10,58
